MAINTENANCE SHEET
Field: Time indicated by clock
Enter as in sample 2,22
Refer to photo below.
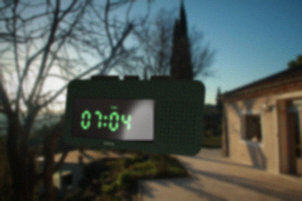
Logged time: 7,04
